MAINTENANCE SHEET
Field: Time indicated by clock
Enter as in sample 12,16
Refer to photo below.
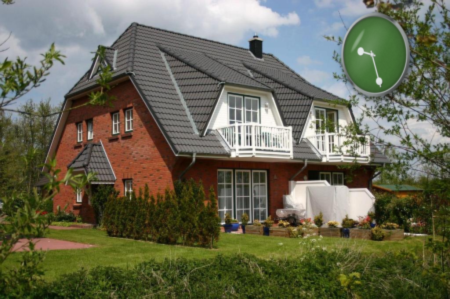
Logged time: 9,27
